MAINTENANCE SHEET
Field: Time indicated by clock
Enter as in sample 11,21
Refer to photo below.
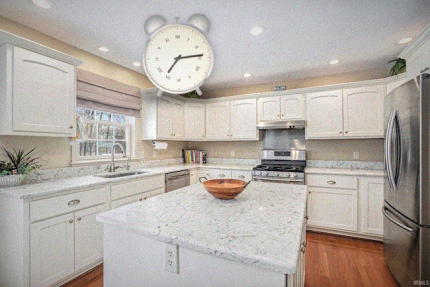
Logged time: 7,14
